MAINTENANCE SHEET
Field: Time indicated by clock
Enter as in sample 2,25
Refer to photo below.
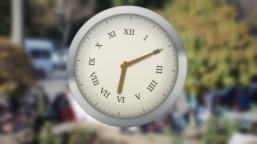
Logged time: 6,10
